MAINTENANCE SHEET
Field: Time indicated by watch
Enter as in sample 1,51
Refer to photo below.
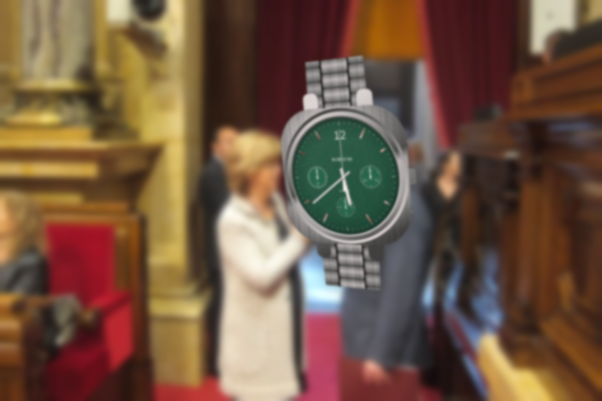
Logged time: 5,39
